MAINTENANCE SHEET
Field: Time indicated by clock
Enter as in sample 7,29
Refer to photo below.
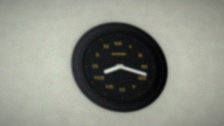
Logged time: 8,18
